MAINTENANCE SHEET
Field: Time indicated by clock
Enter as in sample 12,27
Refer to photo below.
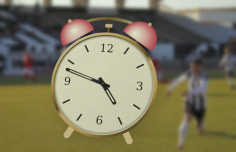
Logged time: 4,48
